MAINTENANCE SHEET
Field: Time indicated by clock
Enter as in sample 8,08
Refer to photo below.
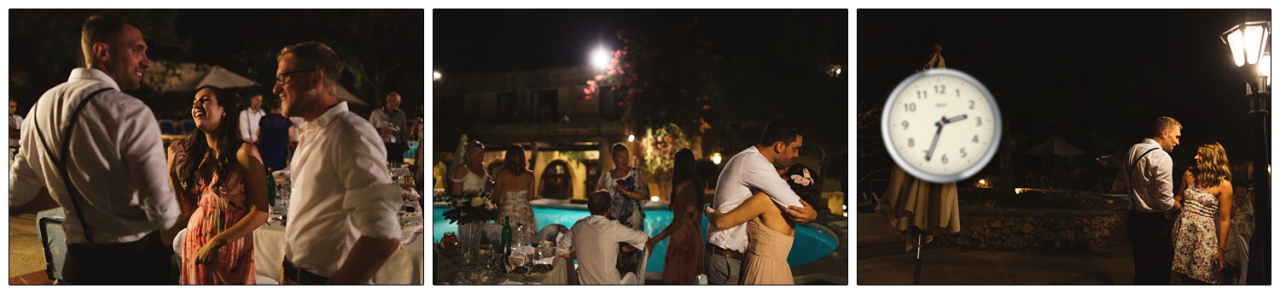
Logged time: 2,34
